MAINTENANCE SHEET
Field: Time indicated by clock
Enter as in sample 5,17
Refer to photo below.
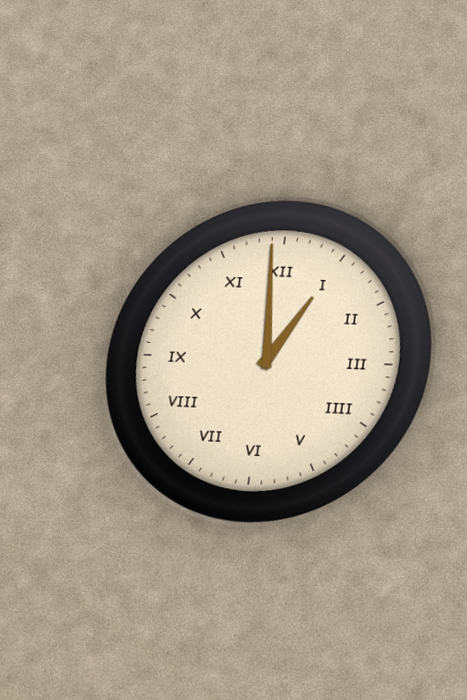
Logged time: 12,59
